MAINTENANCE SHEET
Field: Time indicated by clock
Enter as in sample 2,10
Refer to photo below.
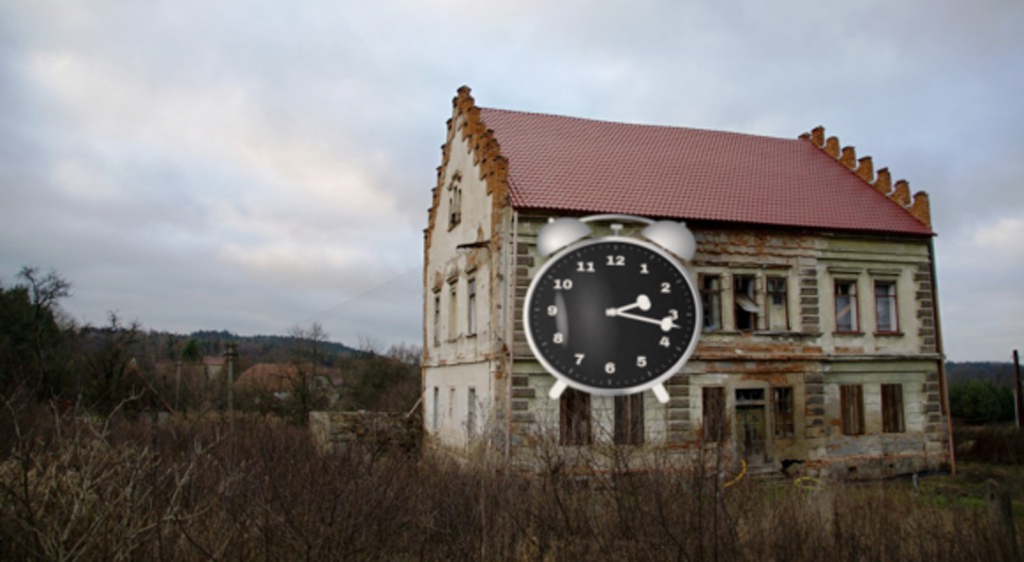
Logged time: 2,17
